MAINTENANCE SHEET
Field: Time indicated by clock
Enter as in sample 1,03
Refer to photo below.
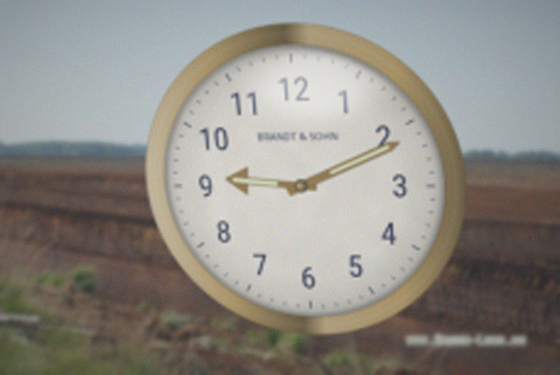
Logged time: 9,11
